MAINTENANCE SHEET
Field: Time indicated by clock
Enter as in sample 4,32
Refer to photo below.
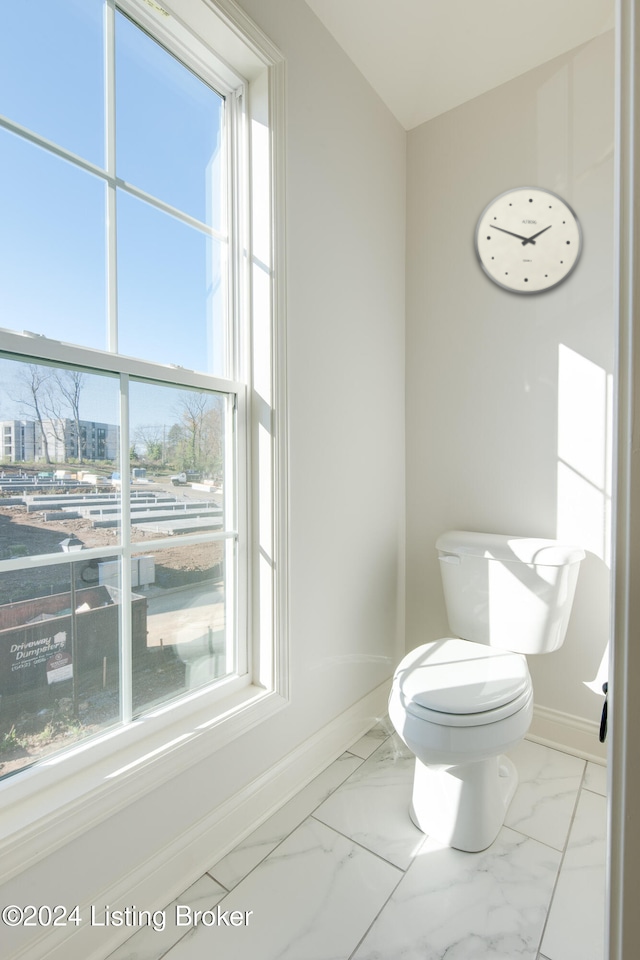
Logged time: 1,48
